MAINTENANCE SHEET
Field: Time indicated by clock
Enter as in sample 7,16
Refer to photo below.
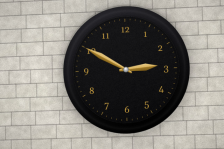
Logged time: 2,50
